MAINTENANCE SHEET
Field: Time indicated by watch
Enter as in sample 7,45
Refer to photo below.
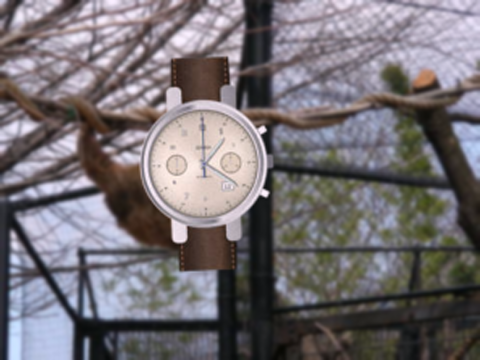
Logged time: 1,21
